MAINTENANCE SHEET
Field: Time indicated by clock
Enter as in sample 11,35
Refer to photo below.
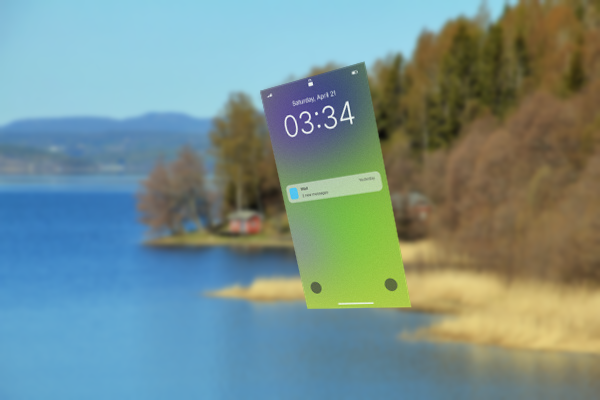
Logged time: 3,34
